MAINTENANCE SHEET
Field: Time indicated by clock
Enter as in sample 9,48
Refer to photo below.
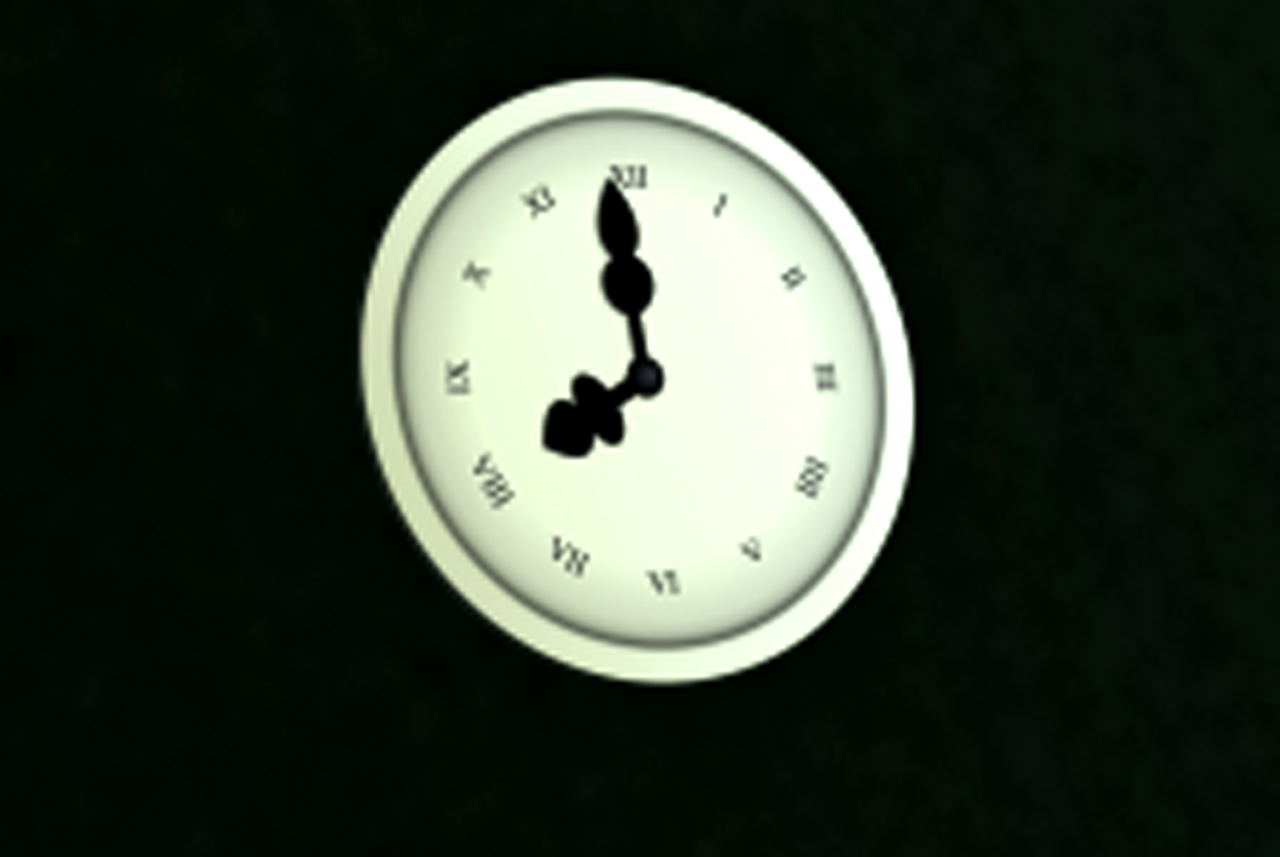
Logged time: 7,59
